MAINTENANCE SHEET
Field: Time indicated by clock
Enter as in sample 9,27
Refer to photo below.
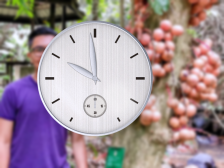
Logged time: 9,59
